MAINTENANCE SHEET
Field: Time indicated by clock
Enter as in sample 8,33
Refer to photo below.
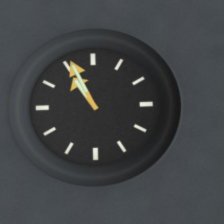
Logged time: 10,56
